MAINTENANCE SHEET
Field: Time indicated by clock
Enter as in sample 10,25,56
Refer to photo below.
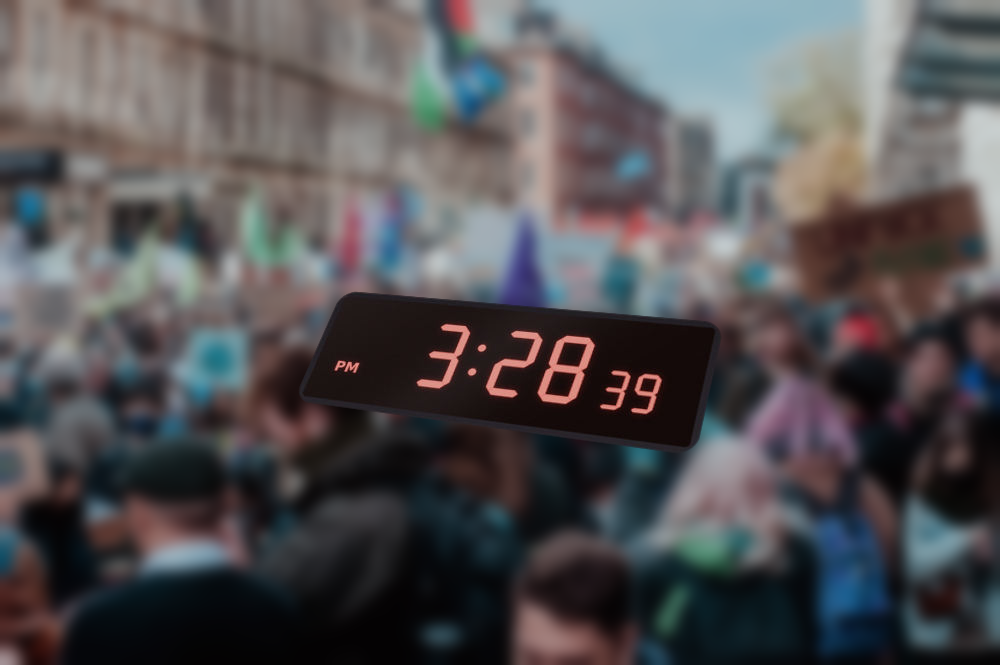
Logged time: 3,28,39
